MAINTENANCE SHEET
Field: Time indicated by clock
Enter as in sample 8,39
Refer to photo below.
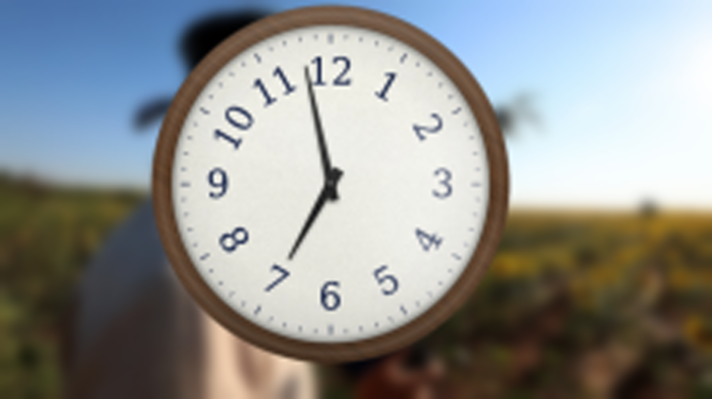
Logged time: 6,58
